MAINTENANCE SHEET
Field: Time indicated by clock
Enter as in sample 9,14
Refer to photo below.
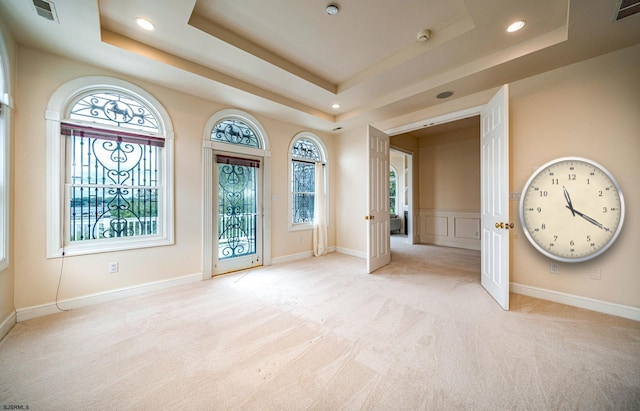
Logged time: 11,20
